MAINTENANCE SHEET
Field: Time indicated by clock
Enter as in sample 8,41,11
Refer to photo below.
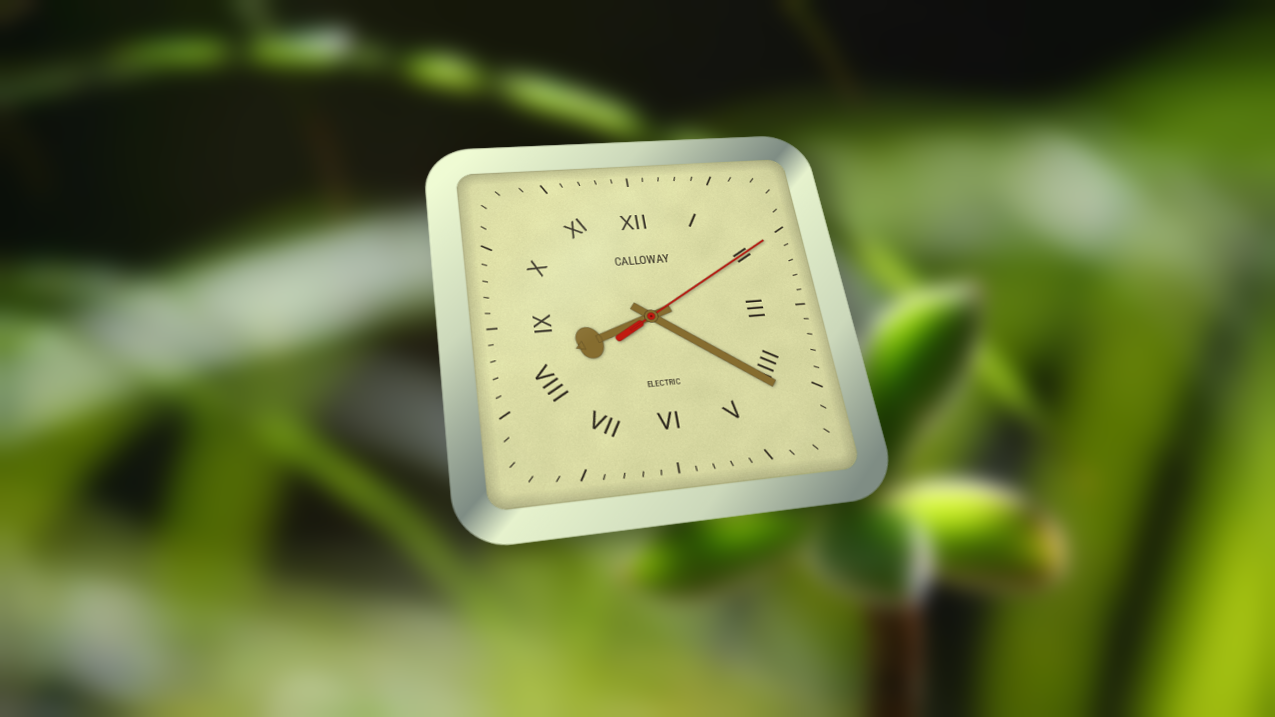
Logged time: 8,21,10
